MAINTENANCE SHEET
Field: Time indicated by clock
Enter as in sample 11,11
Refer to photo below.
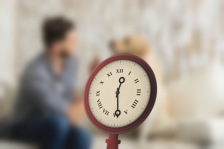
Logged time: 12,29
